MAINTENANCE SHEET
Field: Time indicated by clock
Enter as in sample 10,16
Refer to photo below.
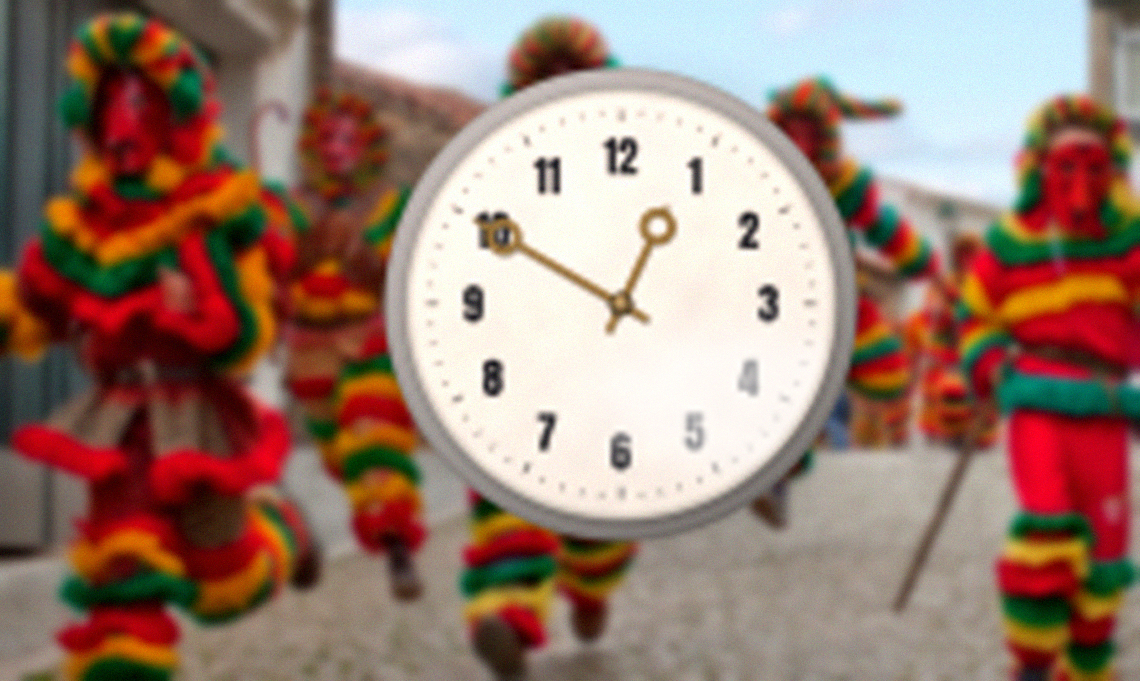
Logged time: 12,50
